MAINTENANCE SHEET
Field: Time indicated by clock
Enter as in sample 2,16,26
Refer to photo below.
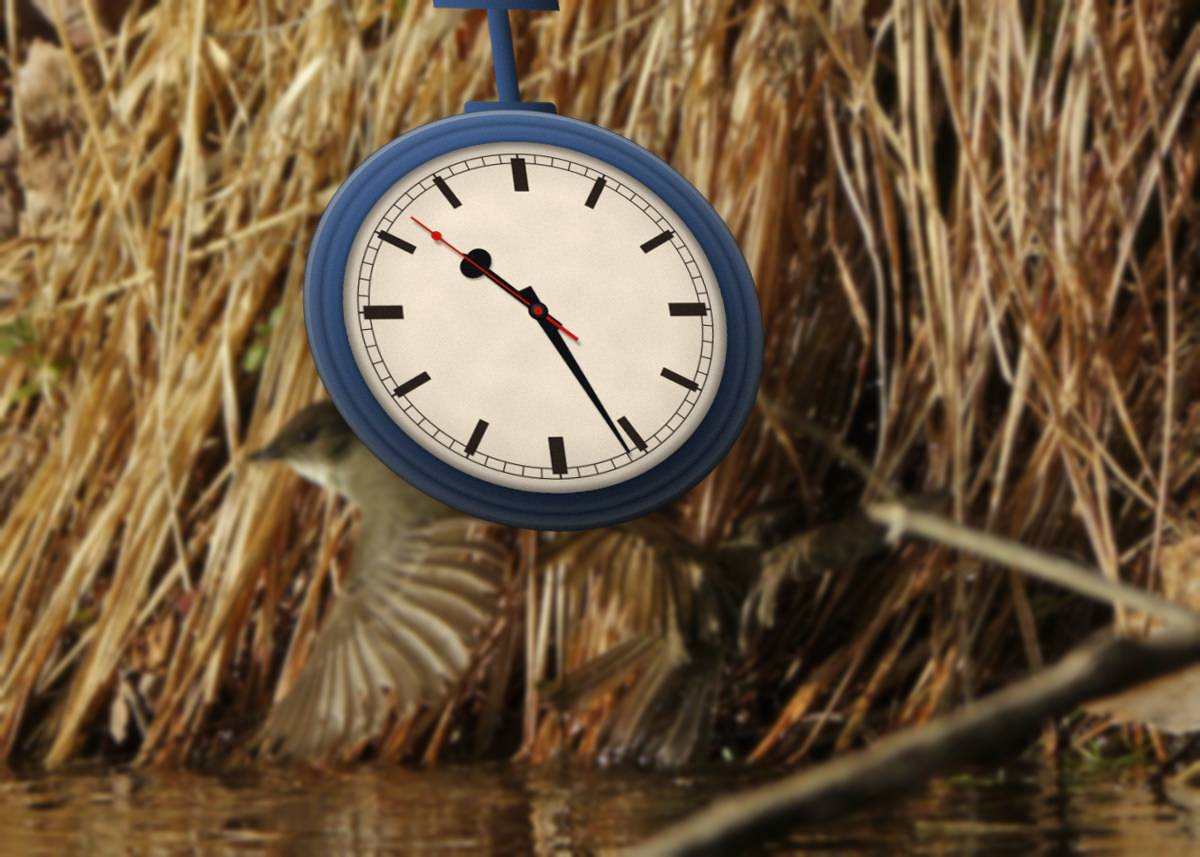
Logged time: 10,25,52
